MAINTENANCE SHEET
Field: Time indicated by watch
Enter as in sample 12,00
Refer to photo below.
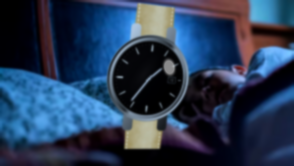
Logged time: 1,36
